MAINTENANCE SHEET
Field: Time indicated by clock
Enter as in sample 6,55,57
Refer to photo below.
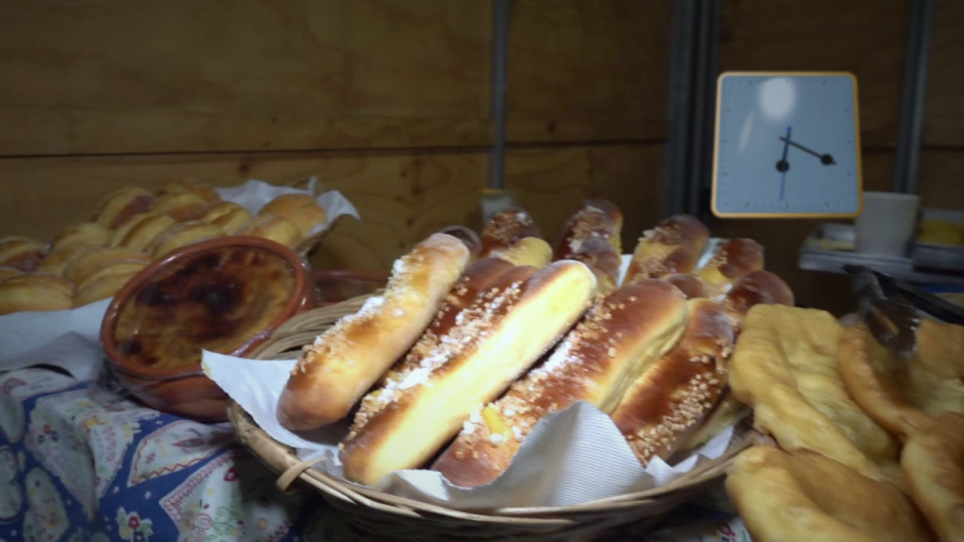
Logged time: 6,19,31
